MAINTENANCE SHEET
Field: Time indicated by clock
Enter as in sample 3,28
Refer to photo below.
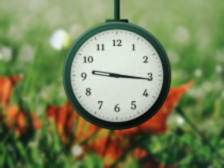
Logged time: 9,16
